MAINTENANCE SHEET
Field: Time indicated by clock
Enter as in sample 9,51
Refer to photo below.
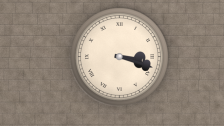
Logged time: 3,18
